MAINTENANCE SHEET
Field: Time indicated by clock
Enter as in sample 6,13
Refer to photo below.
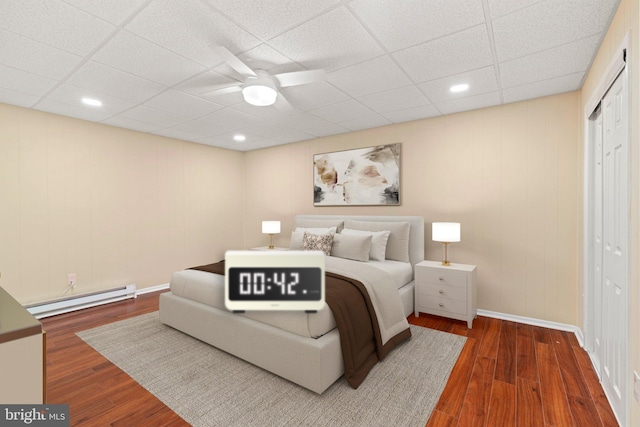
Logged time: 0,42
